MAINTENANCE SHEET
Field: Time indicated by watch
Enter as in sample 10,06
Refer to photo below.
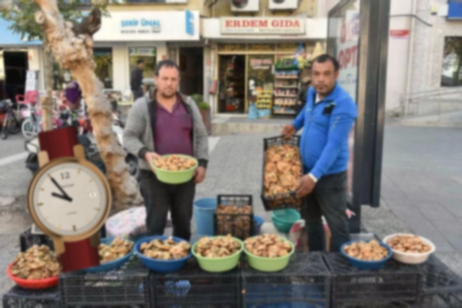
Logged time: 9,55
